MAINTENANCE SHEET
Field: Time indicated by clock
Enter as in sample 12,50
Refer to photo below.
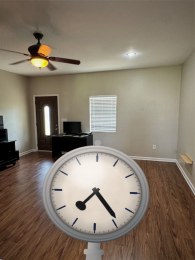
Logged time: 7,24
